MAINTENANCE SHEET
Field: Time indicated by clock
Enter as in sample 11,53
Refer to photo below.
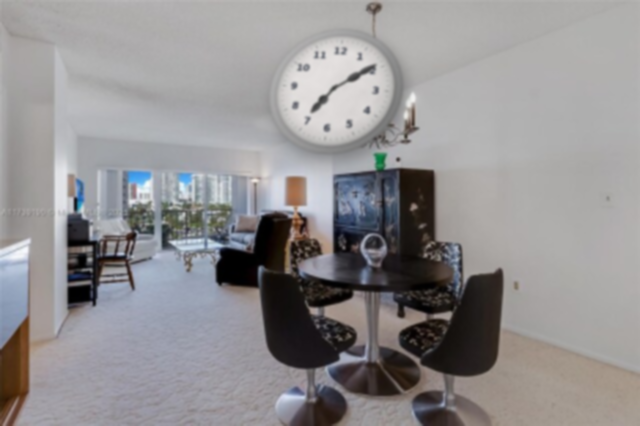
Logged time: 7,09
